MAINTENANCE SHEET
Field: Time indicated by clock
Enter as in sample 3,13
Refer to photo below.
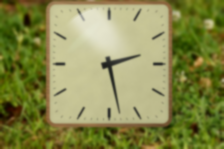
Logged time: 2,28
